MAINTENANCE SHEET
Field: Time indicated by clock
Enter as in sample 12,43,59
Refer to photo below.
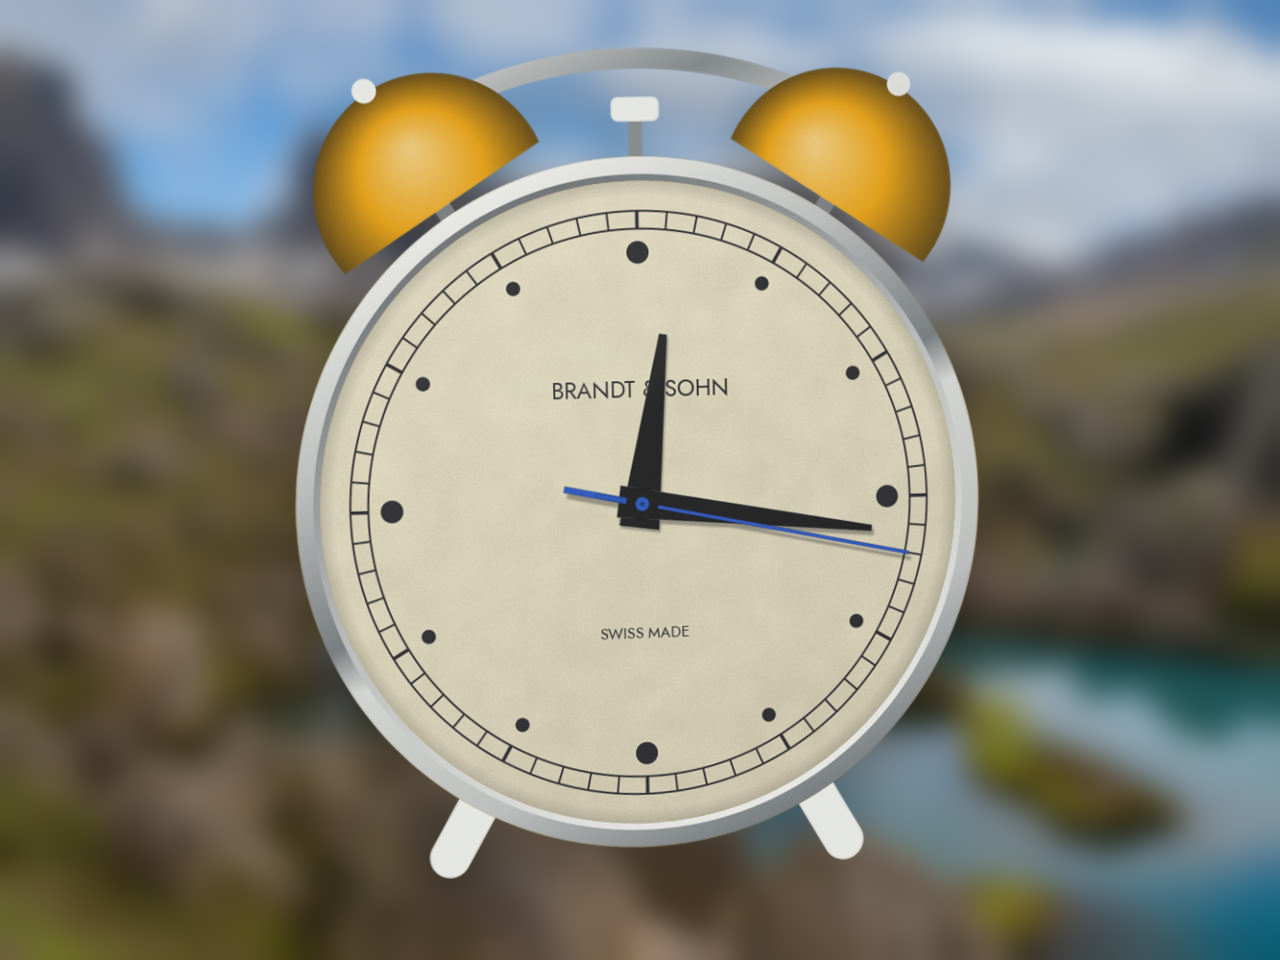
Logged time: 12,16,17
